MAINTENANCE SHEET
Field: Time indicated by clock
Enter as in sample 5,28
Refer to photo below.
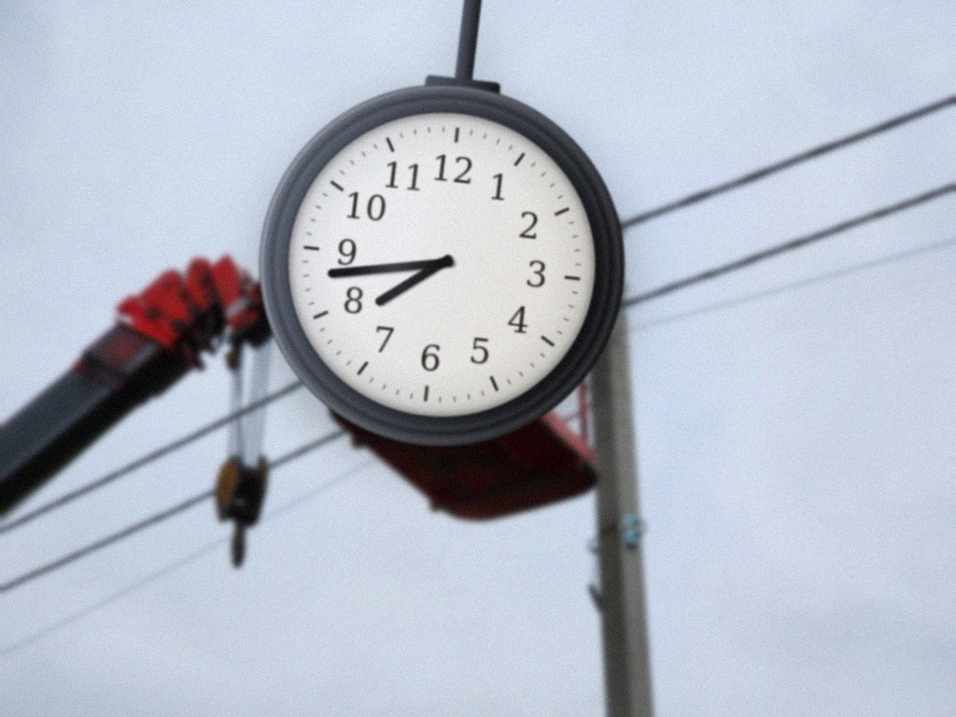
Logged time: 7,43
